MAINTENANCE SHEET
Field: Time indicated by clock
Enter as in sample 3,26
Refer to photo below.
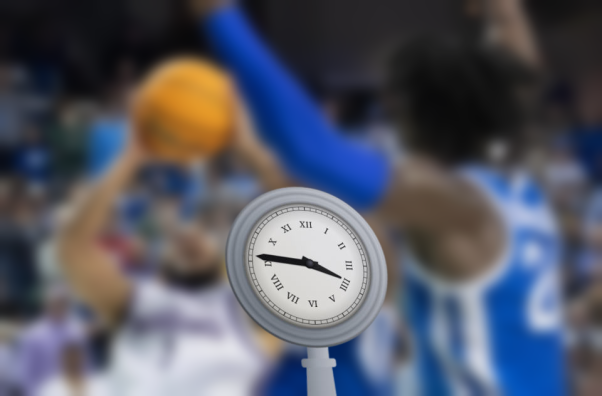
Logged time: 3,46
